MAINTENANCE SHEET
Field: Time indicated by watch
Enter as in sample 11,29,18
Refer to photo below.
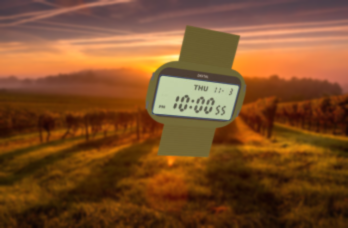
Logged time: 10,00,55
